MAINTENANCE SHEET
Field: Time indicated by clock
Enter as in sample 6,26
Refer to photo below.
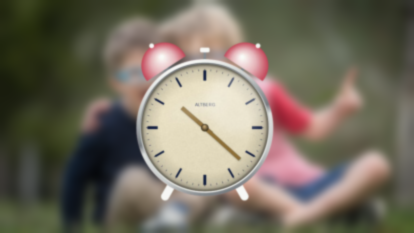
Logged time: 10,22
